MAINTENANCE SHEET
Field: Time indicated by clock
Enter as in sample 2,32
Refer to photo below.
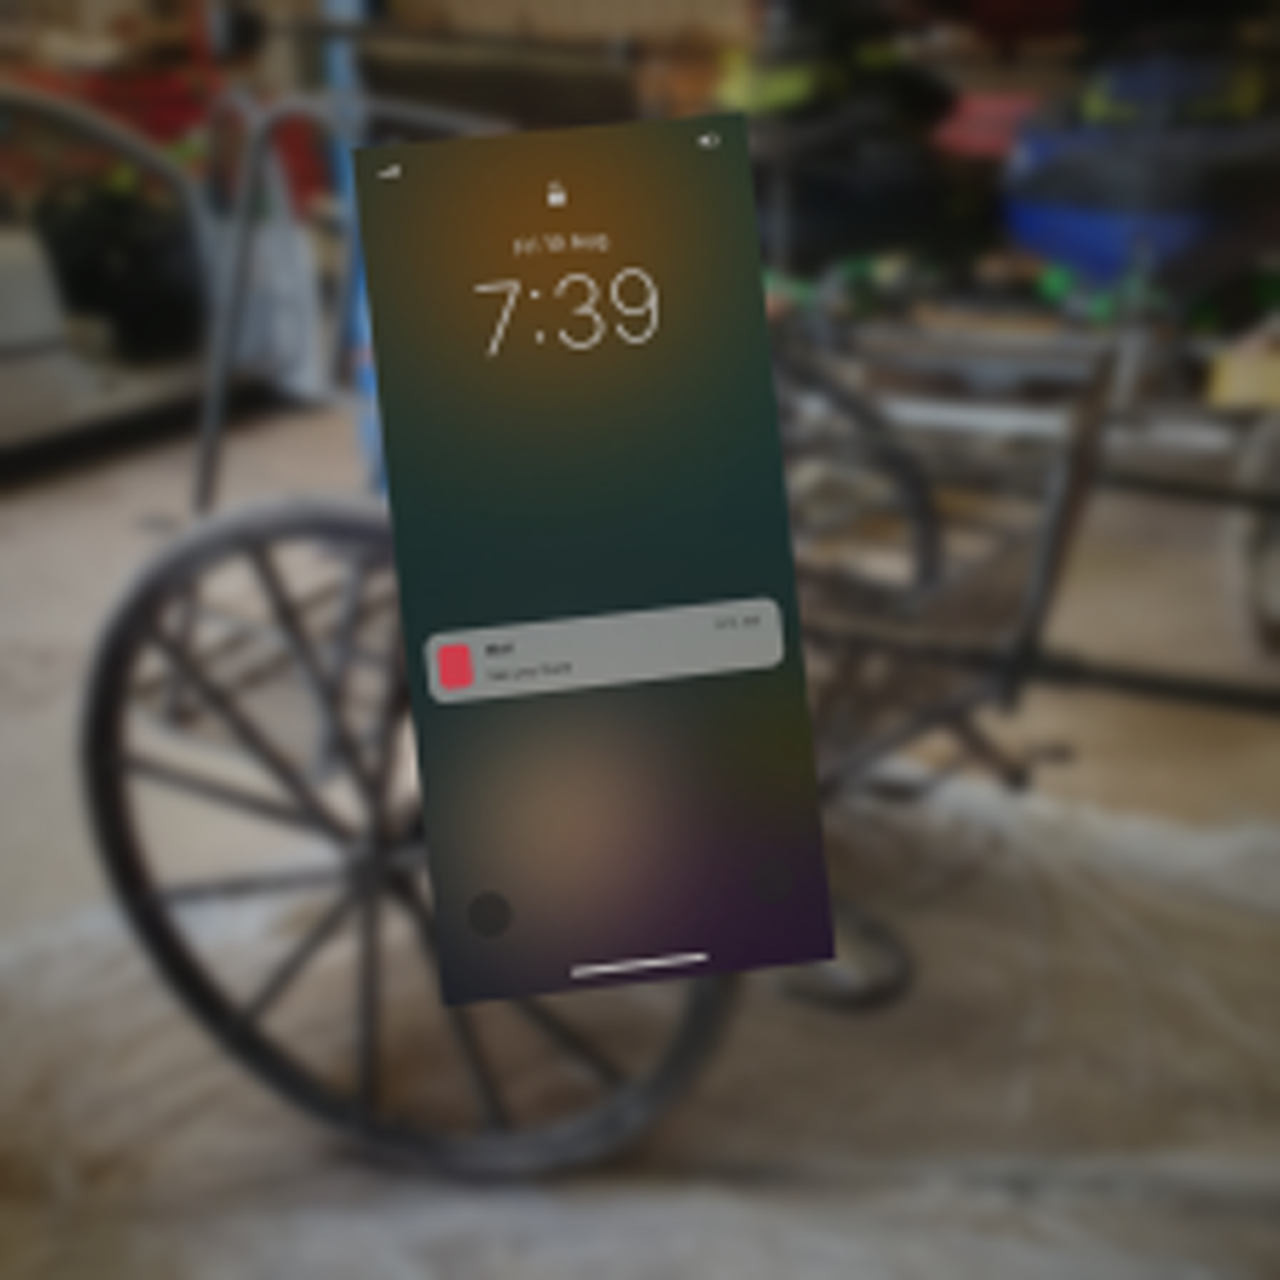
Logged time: 7,39
